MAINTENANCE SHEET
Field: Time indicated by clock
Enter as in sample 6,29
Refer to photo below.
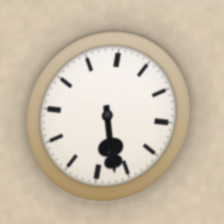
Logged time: 5,27
